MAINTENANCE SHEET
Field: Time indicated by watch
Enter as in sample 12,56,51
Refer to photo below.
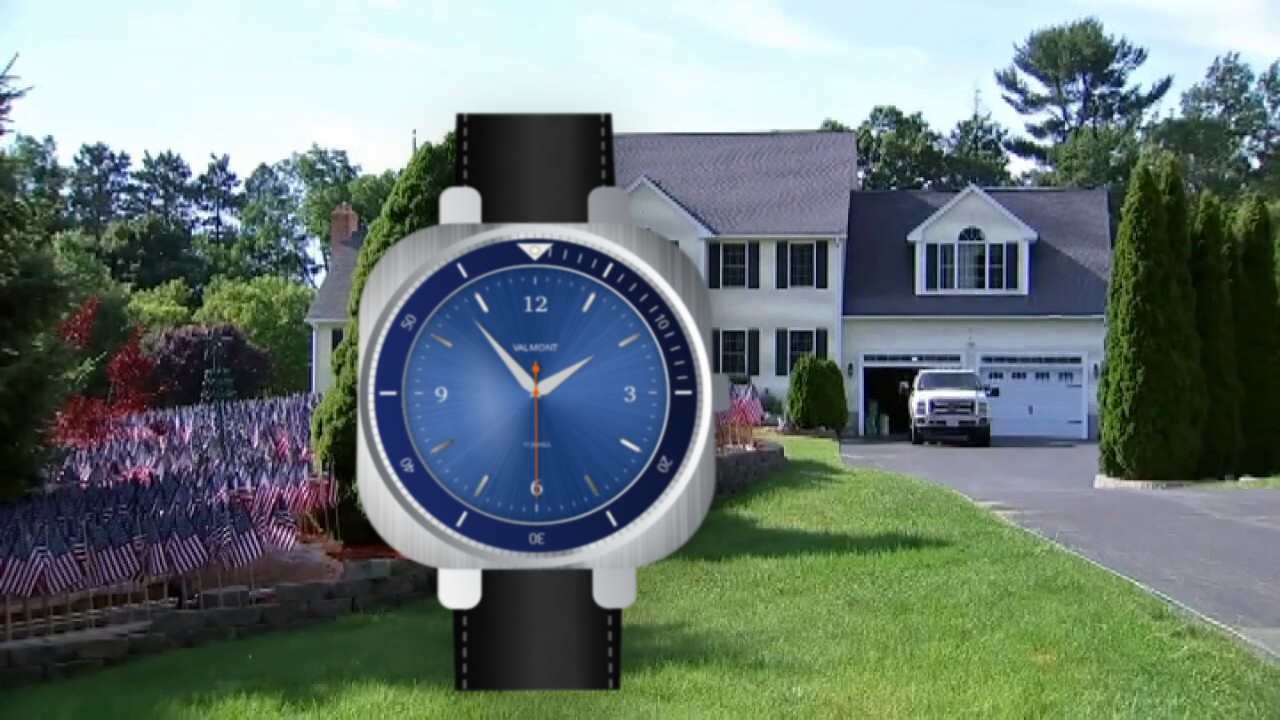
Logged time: 1,53,30
